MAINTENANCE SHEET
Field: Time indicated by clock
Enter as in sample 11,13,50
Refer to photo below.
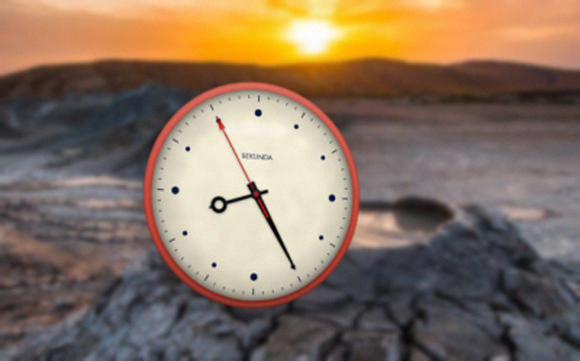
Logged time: 8,24,55
